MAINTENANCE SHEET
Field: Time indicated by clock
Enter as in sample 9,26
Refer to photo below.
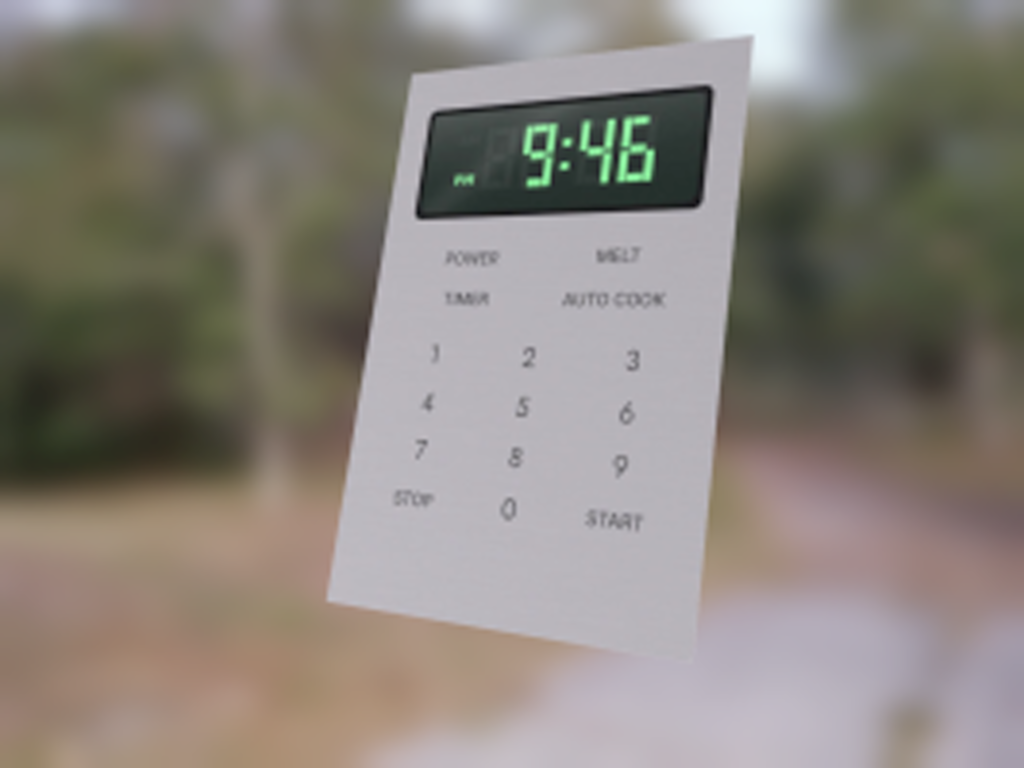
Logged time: 9,46
